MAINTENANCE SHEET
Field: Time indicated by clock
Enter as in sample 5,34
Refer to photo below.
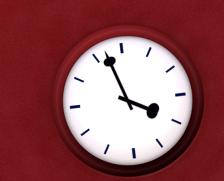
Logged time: 3,57
